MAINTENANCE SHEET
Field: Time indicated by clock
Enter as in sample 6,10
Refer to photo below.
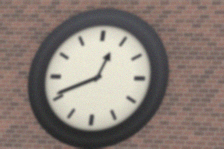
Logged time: 12,41
